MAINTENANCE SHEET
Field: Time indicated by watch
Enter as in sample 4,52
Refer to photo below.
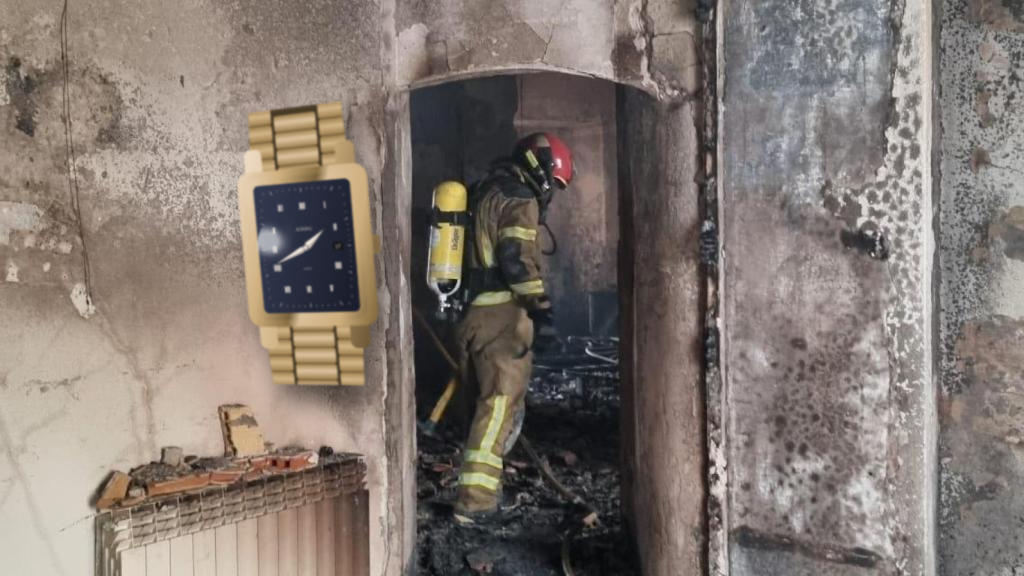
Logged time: 1,41
